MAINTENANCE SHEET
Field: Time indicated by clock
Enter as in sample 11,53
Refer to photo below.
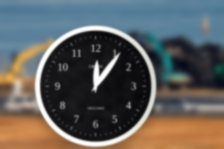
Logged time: 12,06
